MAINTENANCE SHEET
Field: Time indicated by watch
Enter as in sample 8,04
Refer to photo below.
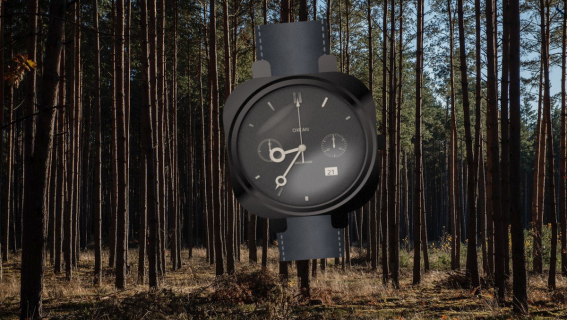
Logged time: 8,36
